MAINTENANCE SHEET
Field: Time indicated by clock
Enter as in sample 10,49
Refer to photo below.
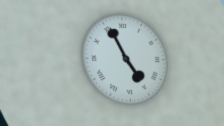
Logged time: 4,56
